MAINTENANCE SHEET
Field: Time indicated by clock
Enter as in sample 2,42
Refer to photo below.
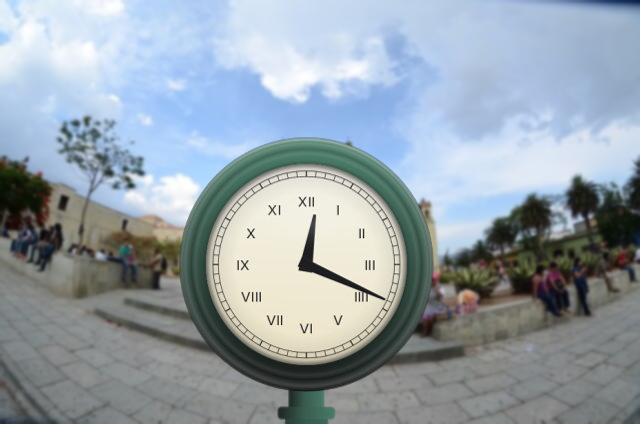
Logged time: 12,19
